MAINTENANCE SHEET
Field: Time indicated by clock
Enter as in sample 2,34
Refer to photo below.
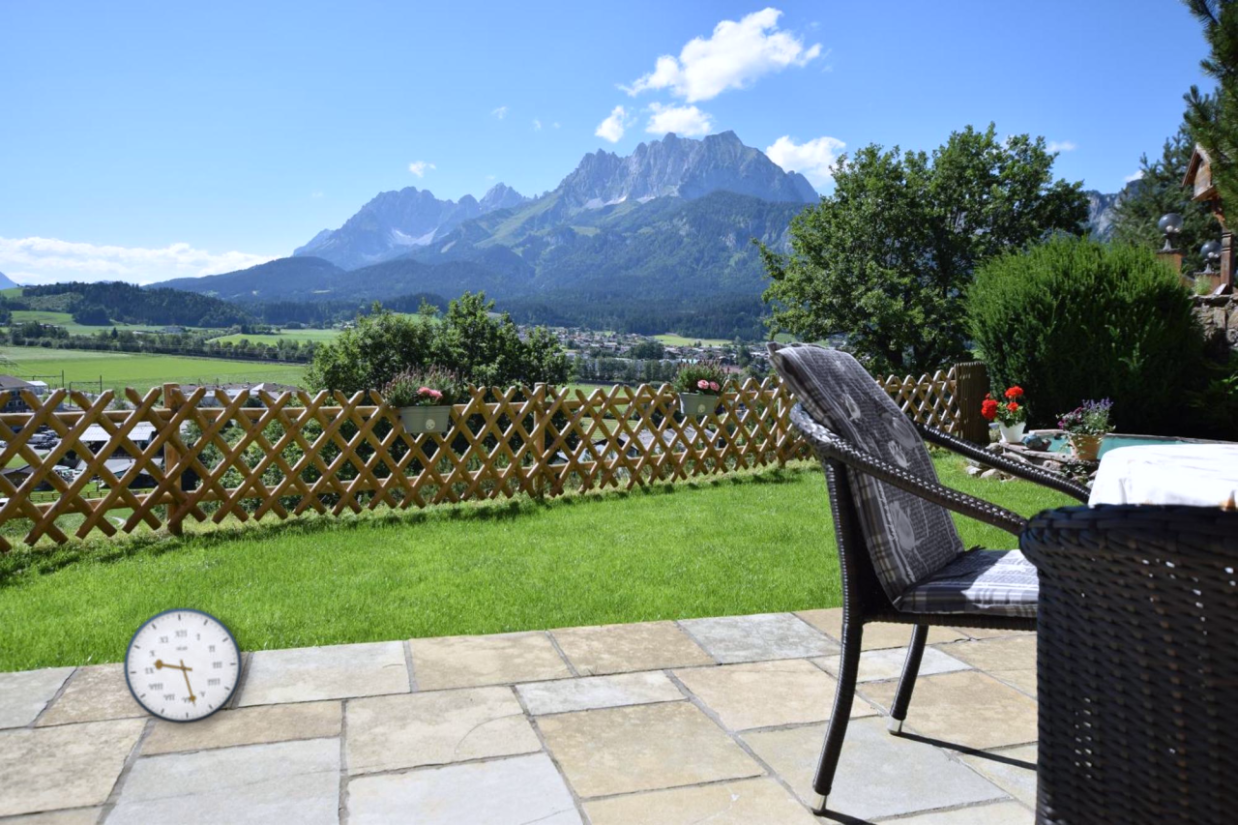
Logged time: 9,28
